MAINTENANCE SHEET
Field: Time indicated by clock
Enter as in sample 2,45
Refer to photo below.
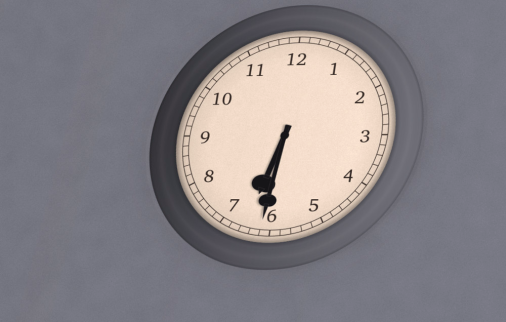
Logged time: 6,31
